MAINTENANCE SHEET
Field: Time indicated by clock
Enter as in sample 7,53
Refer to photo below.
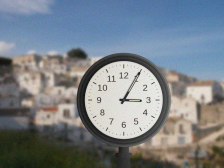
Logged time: 3,05
